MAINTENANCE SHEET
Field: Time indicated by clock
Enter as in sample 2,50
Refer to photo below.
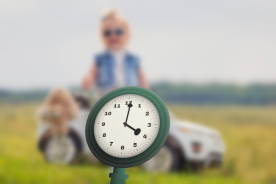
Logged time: 4,01
